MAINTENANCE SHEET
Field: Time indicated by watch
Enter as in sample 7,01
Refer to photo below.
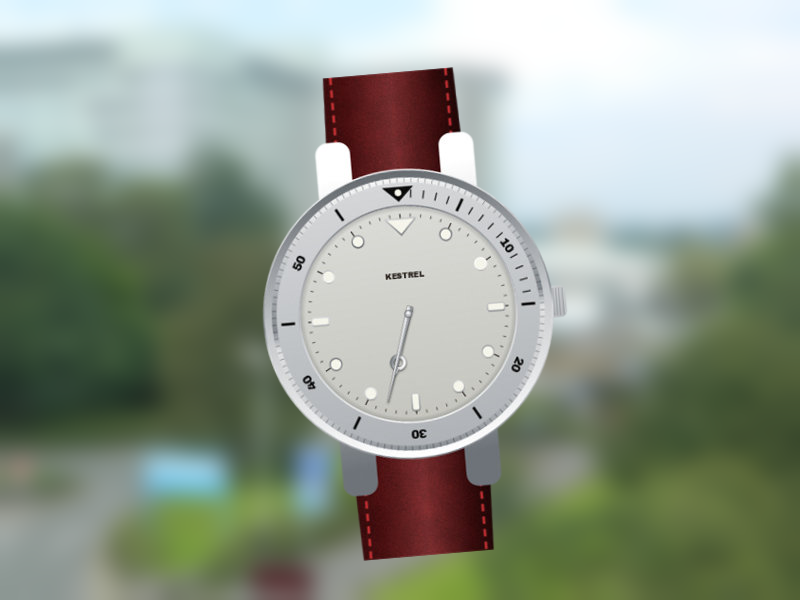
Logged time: 6,33
